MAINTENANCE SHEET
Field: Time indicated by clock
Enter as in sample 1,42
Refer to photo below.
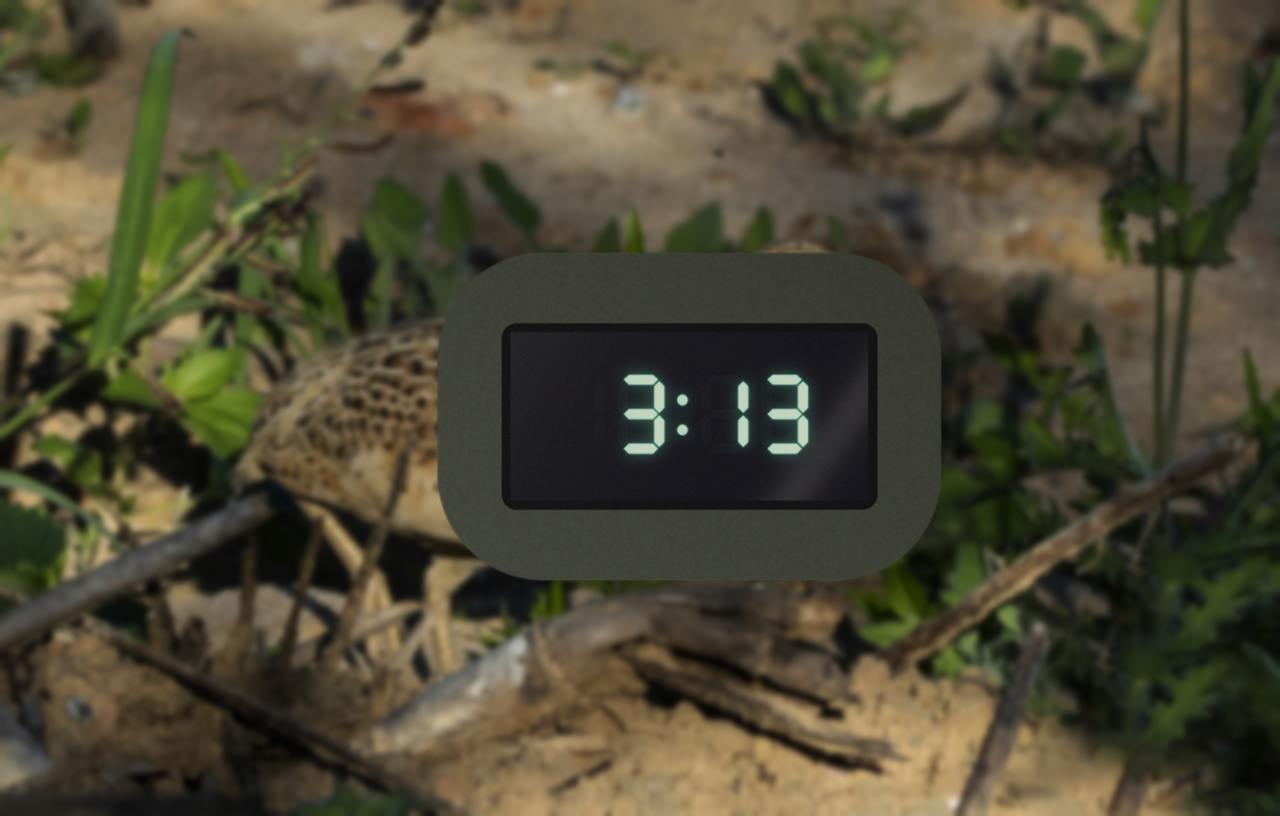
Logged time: 3,13
